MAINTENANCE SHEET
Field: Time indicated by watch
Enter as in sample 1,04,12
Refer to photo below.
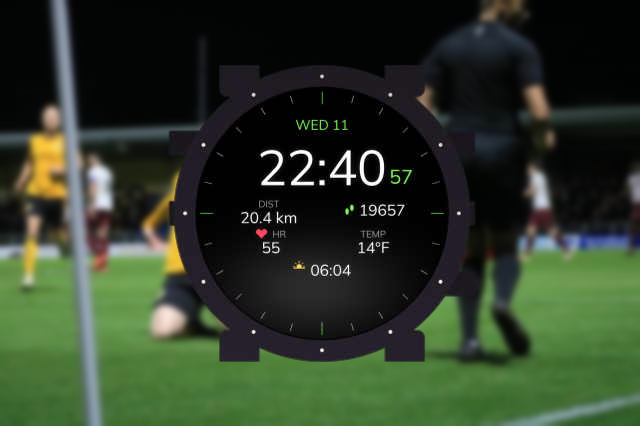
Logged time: 22,40,57
